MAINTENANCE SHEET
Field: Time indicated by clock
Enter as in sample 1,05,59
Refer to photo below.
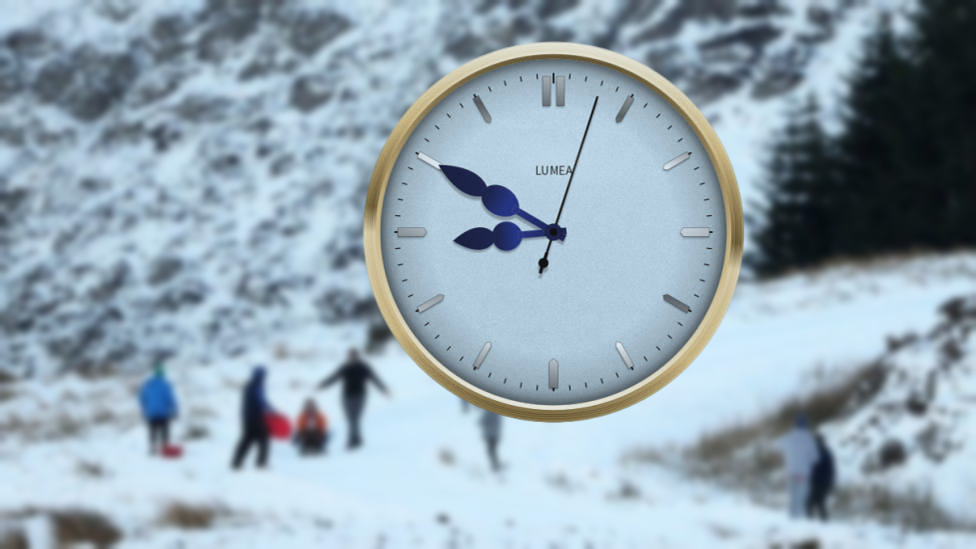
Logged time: 8,50,03
